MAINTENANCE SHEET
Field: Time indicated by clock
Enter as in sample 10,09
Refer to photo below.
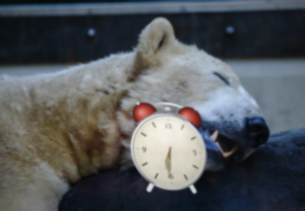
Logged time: 6,31
